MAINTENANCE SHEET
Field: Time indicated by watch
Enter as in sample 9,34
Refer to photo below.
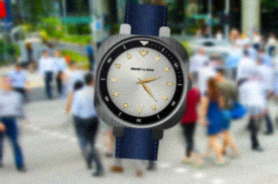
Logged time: 2,23
